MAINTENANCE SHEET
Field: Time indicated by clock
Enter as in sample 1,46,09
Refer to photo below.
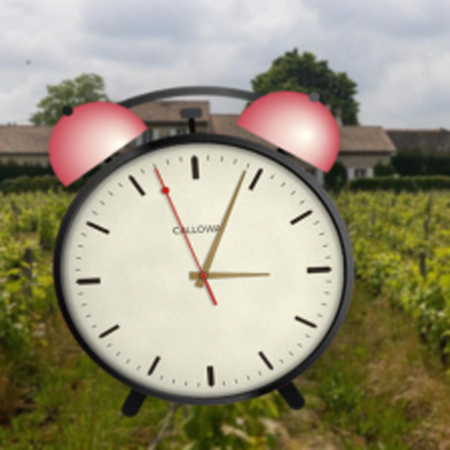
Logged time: 3,03,57
